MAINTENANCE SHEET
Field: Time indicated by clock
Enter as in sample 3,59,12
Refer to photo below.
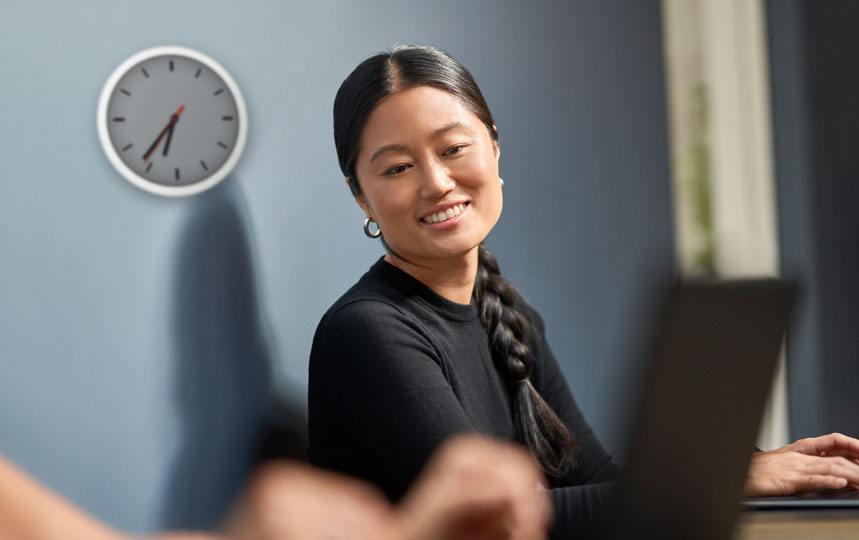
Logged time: 6,36,36
